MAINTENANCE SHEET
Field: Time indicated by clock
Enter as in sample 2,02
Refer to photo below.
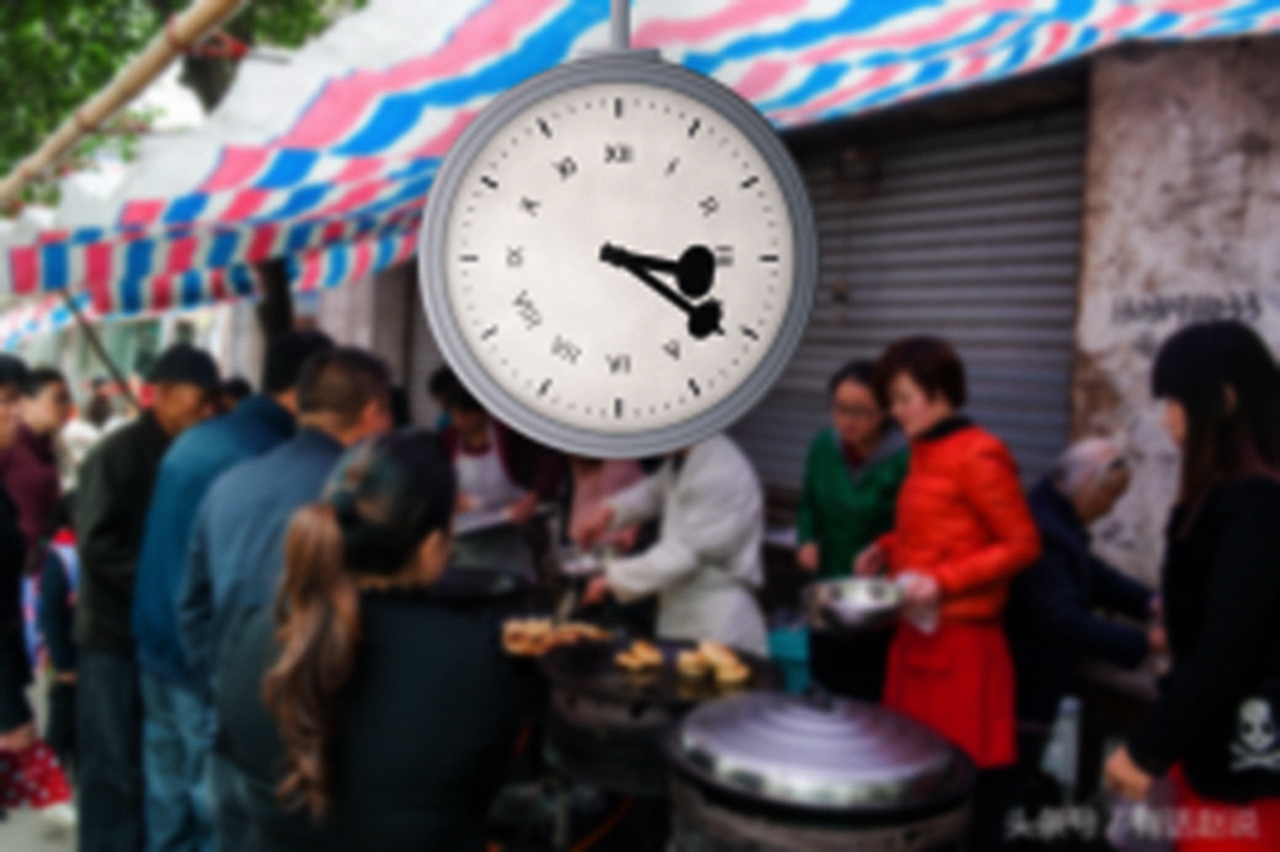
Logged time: 3,21
